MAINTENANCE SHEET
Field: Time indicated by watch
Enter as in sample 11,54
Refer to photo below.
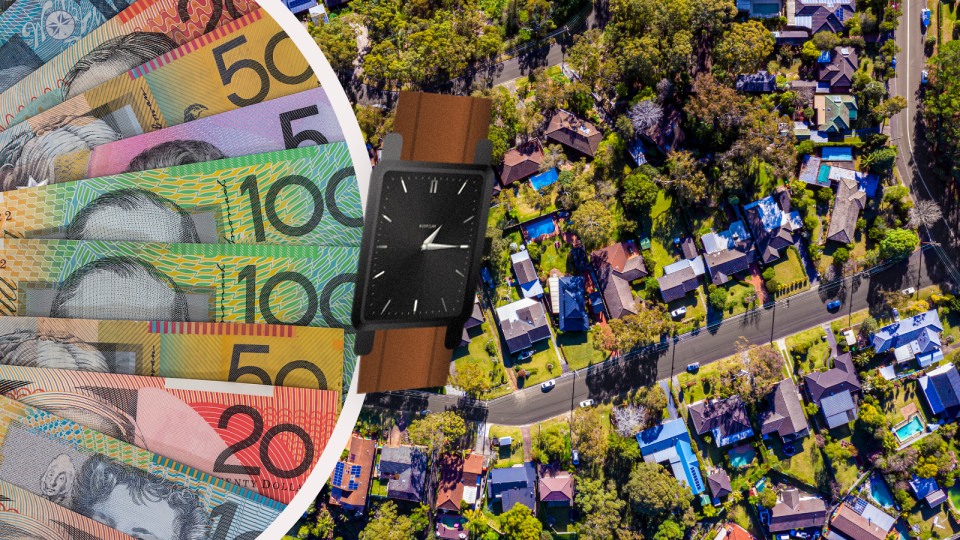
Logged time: 1,15
